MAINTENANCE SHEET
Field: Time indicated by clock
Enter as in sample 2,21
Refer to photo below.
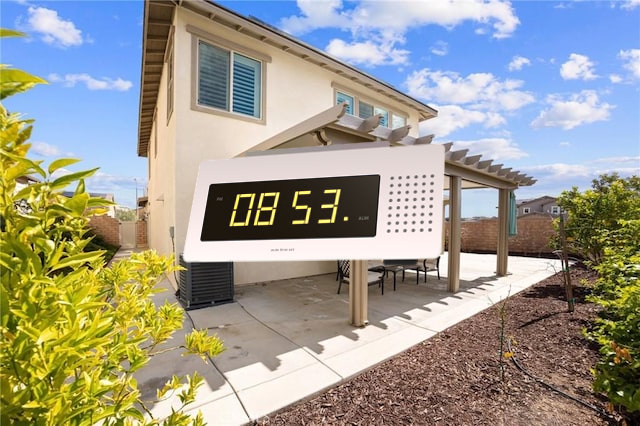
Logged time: 8,53
